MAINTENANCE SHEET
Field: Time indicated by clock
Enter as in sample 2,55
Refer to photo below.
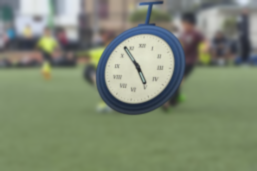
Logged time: 4,53
